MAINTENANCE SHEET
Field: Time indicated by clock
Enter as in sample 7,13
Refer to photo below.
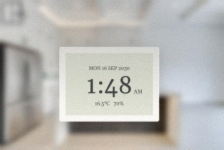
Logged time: 1,48
